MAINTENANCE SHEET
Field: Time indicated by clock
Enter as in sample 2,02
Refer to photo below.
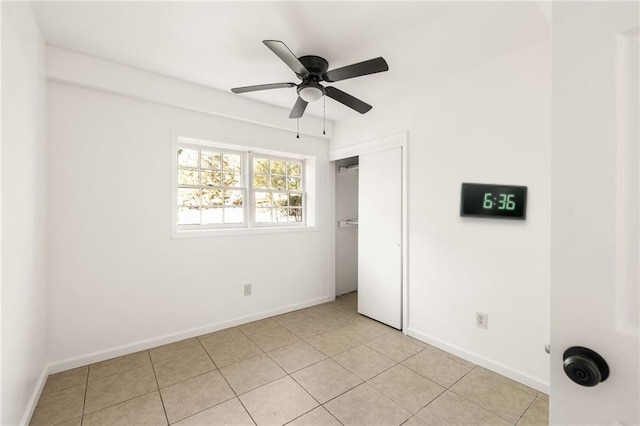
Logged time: 6,36
